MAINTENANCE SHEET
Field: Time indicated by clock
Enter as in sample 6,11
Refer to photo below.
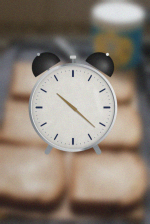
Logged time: 10,22
